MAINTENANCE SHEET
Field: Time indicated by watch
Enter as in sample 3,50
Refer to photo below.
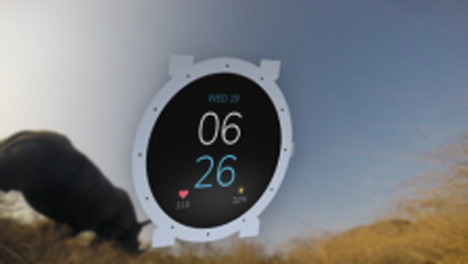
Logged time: 6,26
